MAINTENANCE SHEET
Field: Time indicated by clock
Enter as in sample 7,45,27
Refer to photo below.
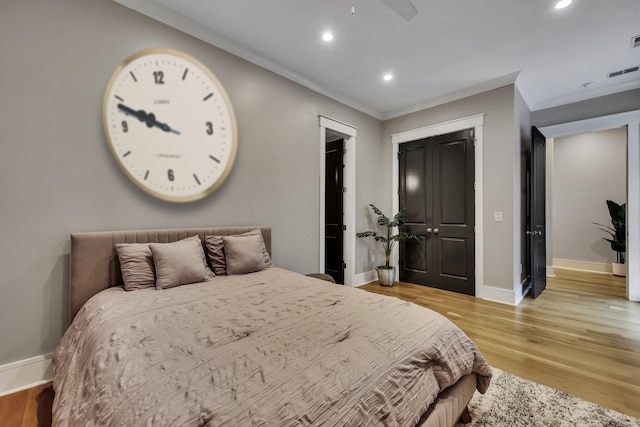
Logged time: 9,48,48
